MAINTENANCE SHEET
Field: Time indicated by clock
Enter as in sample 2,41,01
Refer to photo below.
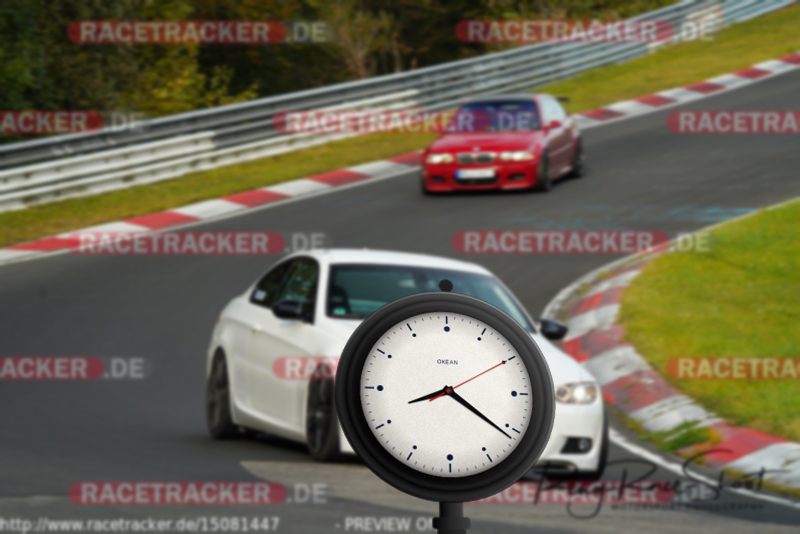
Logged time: 8,21,10
